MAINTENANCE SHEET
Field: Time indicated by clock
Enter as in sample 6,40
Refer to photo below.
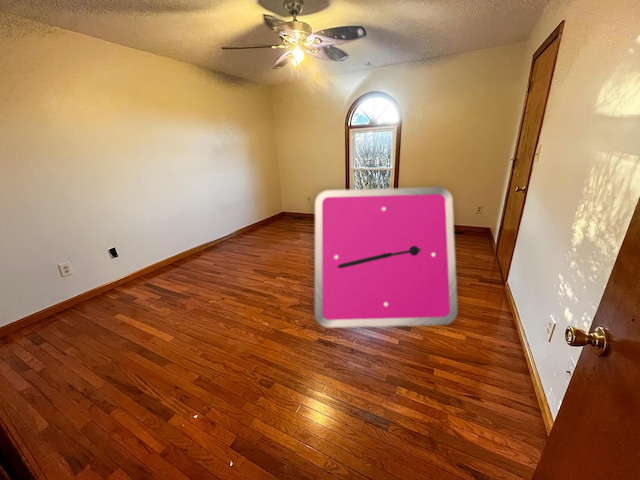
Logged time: 2,43
